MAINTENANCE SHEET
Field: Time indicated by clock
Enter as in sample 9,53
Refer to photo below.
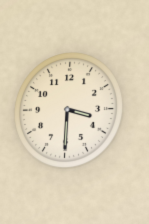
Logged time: 3,30
